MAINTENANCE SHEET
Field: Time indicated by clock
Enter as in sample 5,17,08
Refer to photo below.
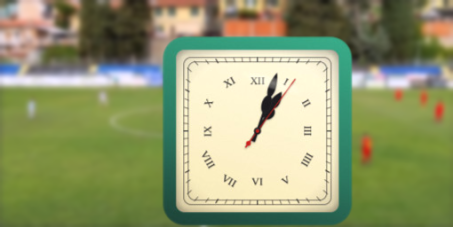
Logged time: 1,03,06
